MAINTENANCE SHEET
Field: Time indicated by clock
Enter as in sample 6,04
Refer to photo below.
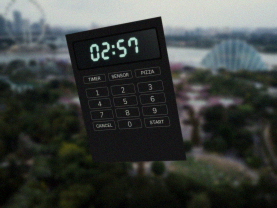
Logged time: 2,57
